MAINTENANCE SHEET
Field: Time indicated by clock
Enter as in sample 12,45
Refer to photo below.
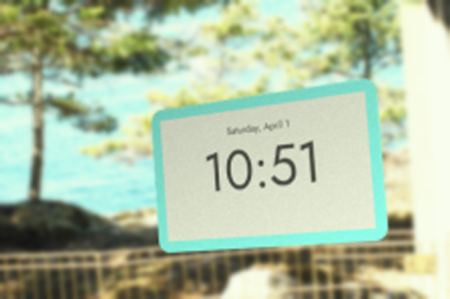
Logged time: 10,51
